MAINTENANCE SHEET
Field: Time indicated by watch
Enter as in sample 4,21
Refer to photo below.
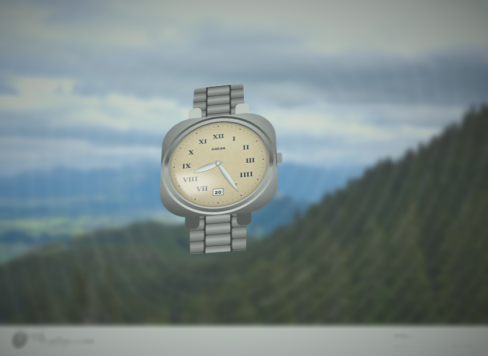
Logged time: 8,25
